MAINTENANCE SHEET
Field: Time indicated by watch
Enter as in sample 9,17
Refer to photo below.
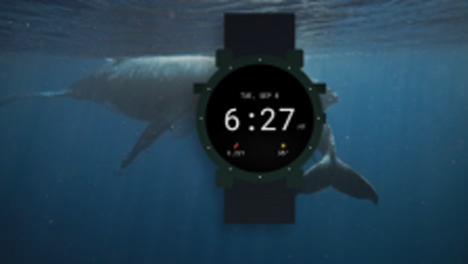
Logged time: 6,27
